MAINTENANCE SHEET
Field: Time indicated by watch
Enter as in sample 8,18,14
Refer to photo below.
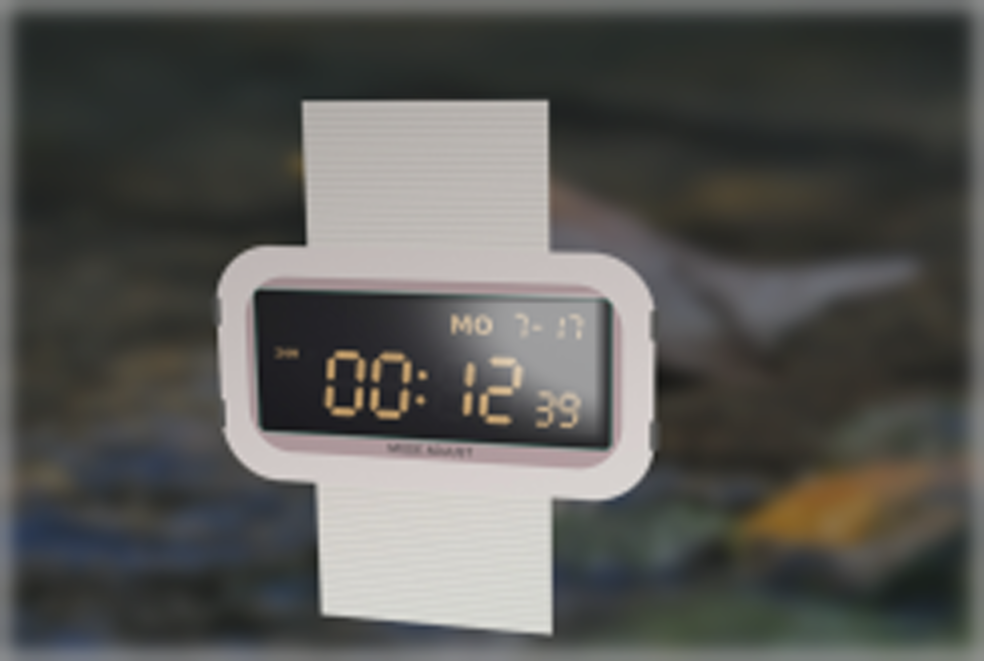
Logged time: 0,12,39
